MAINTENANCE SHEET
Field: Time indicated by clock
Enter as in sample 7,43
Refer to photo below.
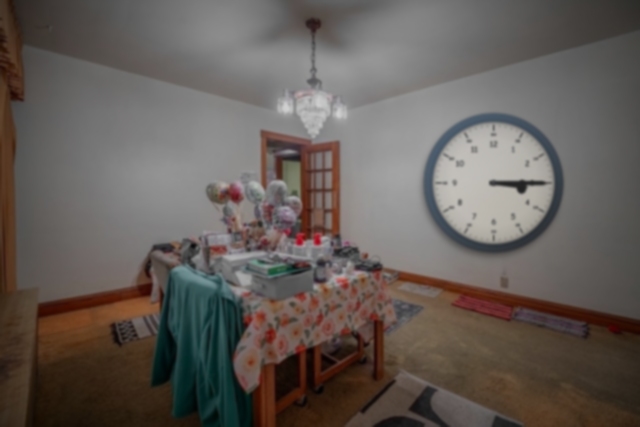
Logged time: 3,15
